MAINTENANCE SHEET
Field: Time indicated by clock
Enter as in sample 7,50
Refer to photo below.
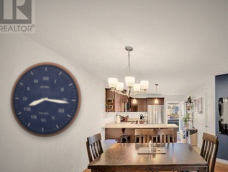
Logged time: 8,16
